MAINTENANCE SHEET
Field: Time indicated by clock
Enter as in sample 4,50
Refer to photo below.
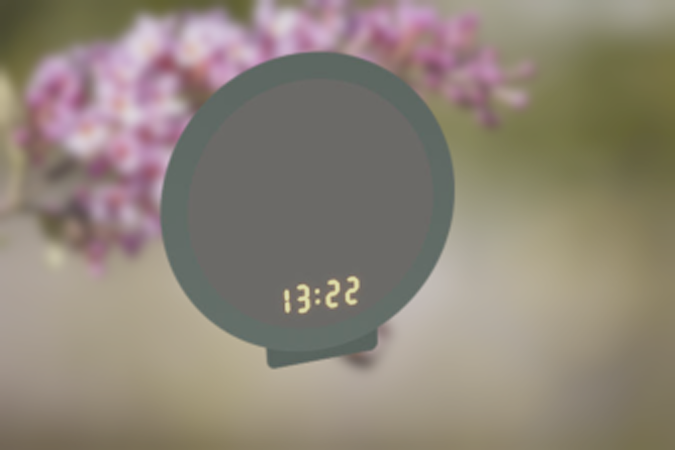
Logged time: 13,22
